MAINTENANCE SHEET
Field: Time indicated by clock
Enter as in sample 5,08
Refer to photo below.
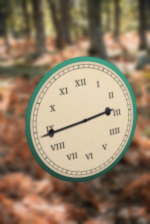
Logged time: 2,44
